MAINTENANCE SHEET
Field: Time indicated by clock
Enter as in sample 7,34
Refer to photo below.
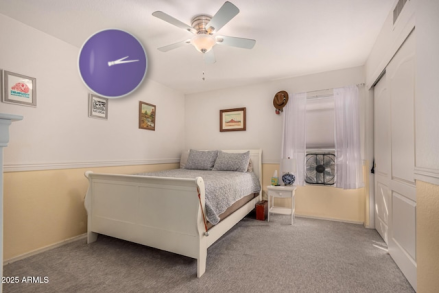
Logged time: 2,14
